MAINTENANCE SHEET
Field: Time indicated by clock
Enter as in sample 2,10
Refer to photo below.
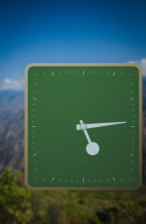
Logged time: 5,14
